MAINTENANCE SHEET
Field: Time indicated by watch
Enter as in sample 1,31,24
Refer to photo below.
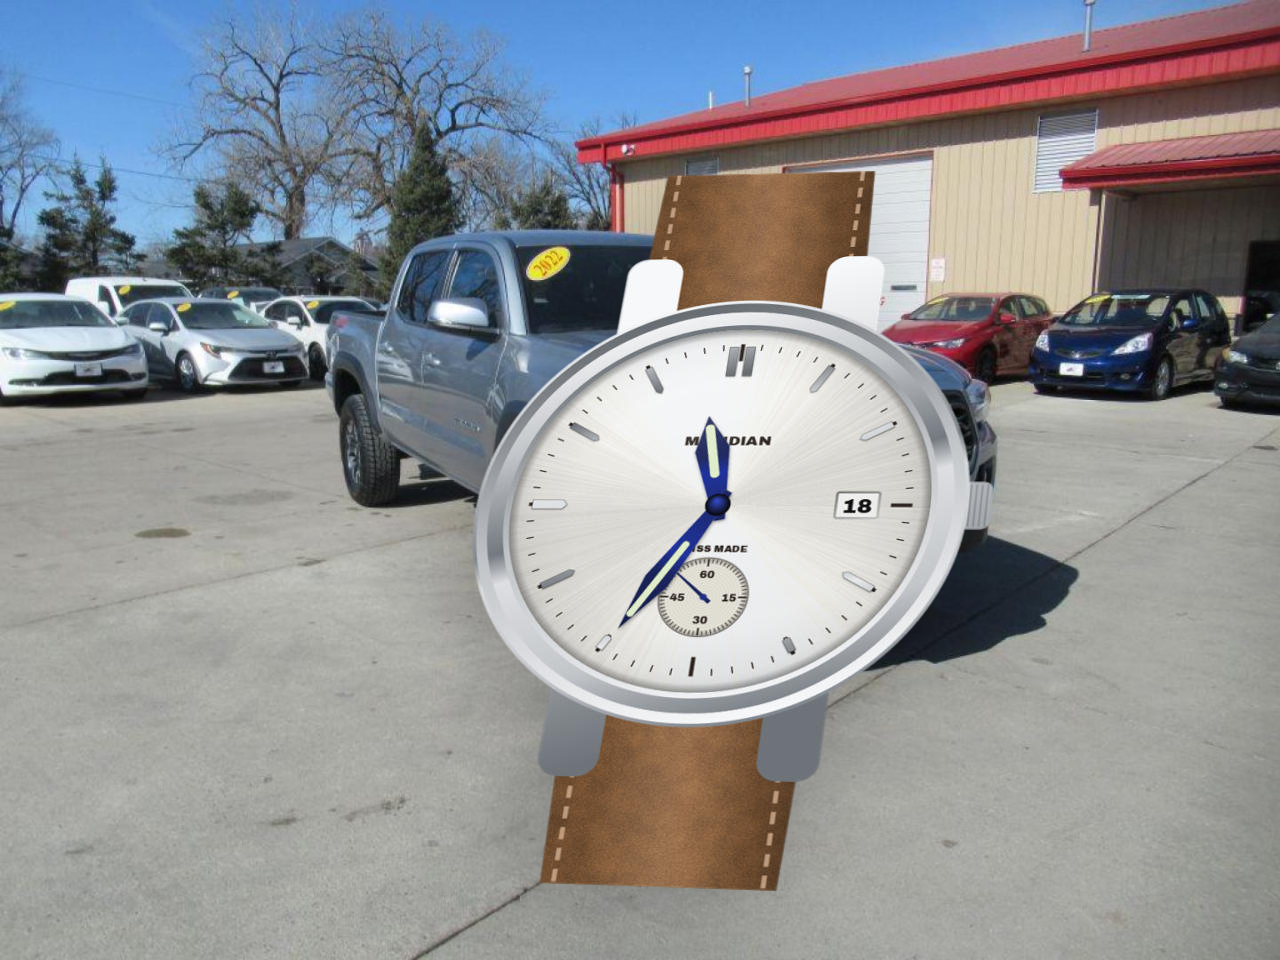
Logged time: 11,34,52
